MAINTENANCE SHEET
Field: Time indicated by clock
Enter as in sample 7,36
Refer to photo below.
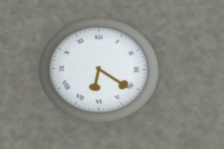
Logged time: 6,21
